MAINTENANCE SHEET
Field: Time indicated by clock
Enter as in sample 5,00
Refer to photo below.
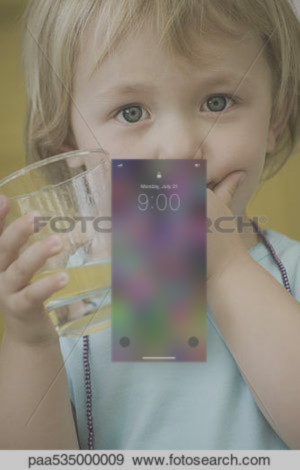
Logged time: 9,00
